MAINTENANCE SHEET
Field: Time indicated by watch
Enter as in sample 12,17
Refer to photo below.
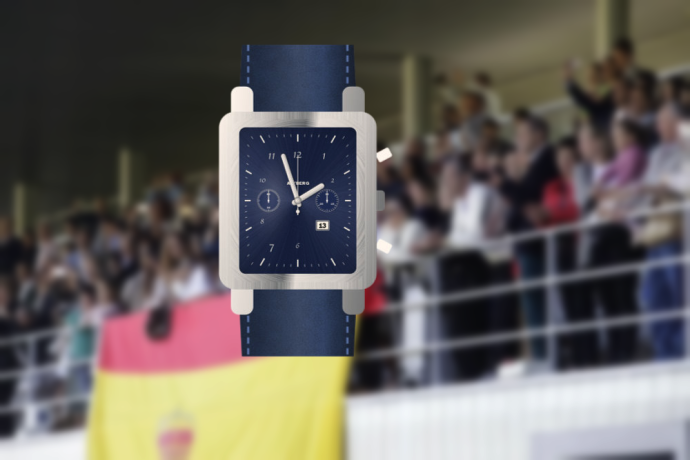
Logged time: 1,57
